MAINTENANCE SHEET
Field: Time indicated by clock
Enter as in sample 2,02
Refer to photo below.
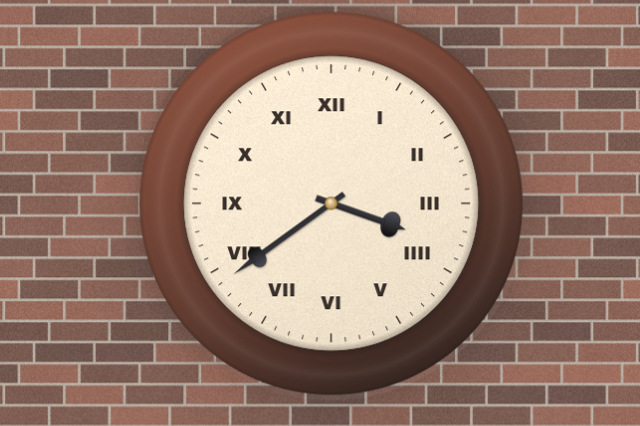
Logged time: 3,39
